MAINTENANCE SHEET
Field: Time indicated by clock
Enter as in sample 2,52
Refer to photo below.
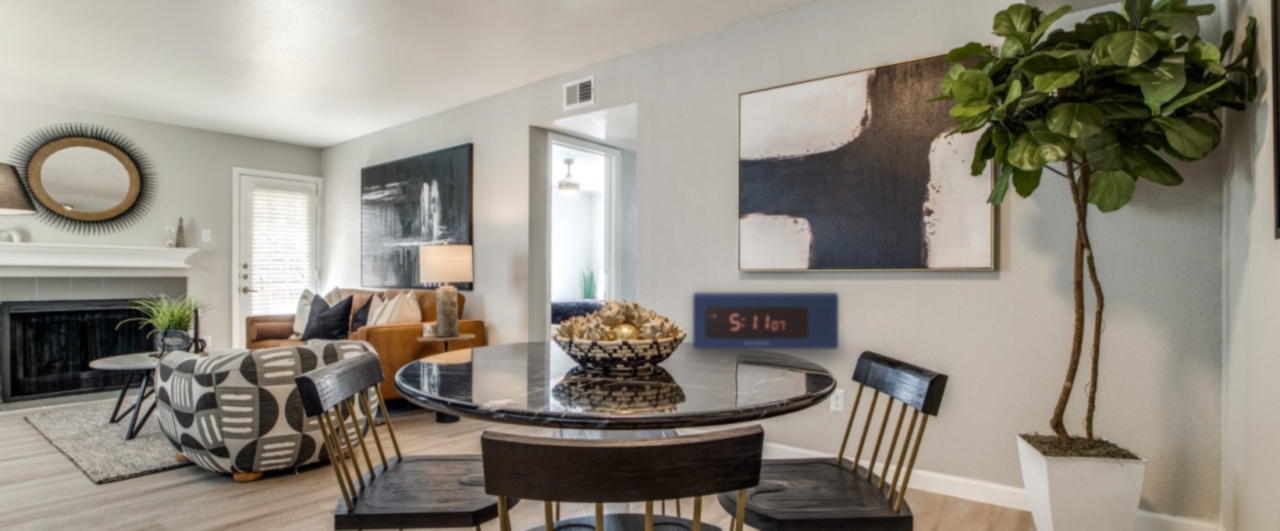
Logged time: 5,11
